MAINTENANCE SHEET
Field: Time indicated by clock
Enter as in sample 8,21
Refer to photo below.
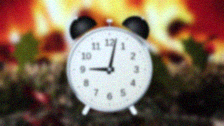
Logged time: 9,02
